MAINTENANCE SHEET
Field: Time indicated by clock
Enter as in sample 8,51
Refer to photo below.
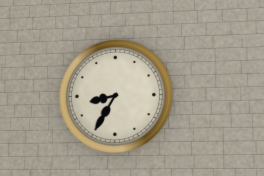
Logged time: 8,35
